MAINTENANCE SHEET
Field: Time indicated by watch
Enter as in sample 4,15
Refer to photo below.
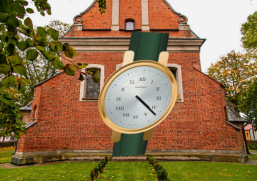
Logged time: 4,22
